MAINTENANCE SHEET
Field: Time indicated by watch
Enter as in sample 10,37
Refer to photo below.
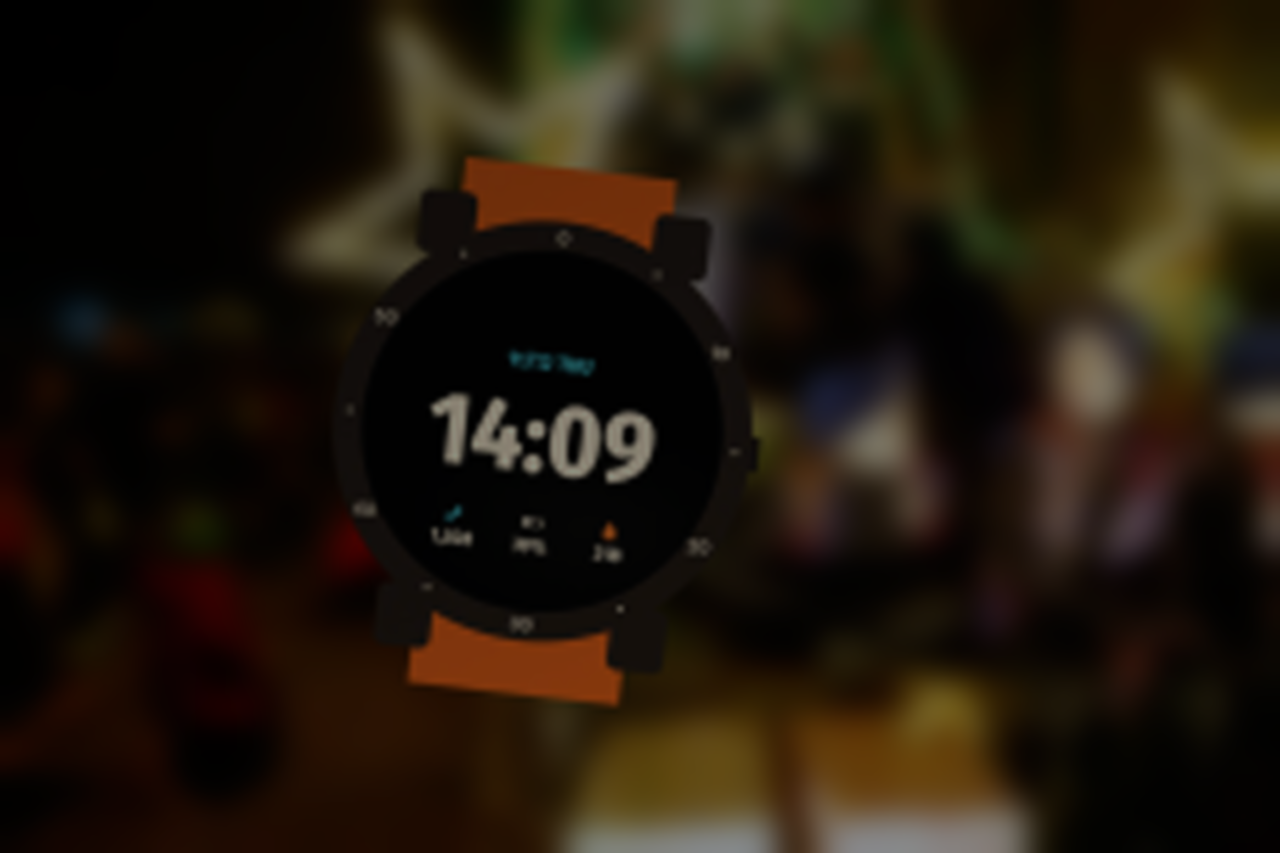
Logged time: 14,09
